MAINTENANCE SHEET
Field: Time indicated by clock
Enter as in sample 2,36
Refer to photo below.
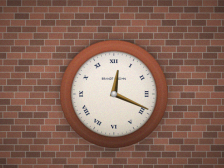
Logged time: 12,19
